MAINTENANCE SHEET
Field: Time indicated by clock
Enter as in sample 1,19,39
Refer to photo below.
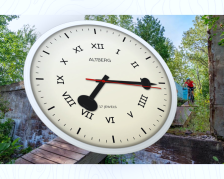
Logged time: 7,15,16
